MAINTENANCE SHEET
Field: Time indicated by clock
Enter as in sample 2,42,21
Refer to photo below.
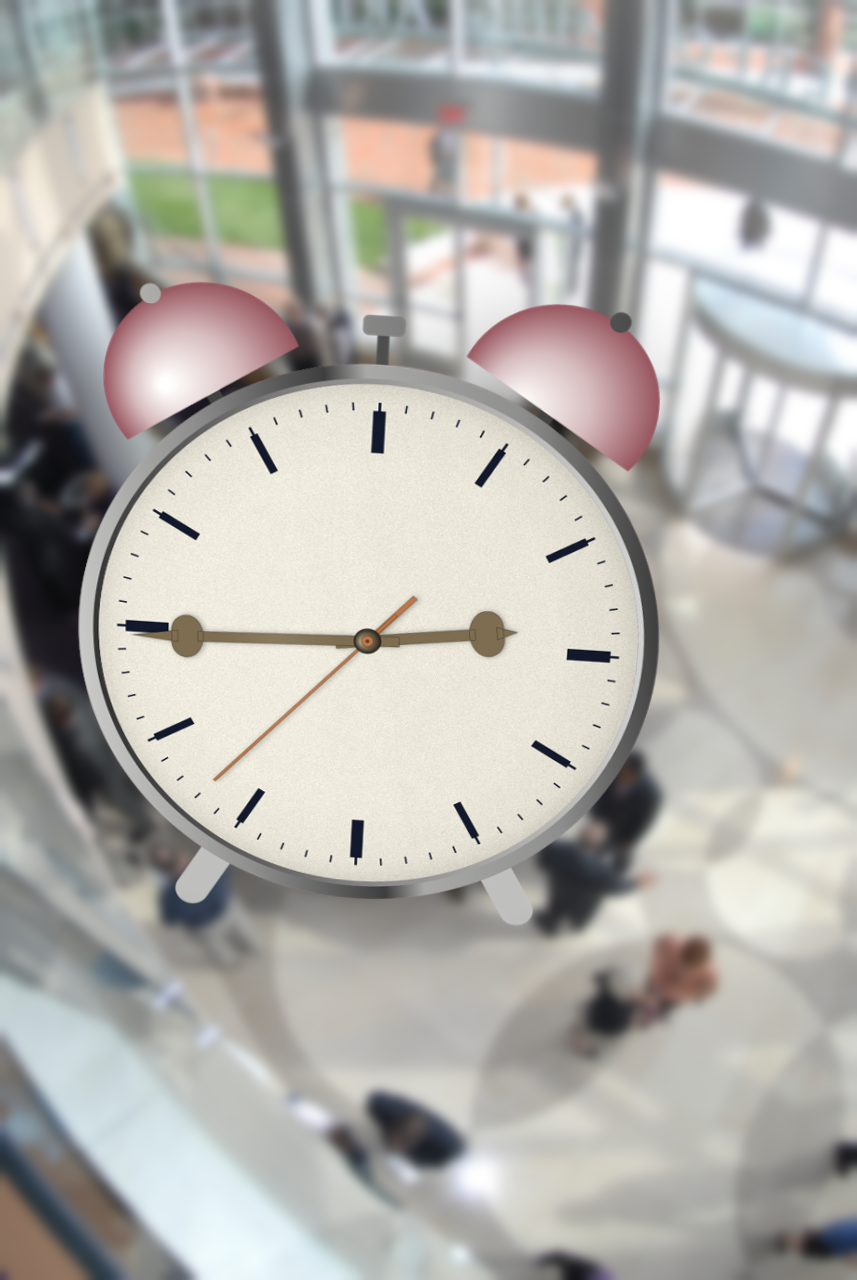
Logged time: 2,44,37
